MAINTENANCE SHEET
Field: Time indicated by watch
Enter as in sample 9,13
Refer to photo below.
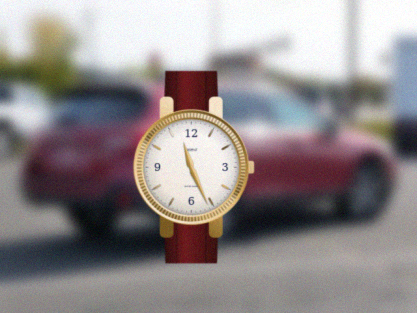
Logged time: 11,26
